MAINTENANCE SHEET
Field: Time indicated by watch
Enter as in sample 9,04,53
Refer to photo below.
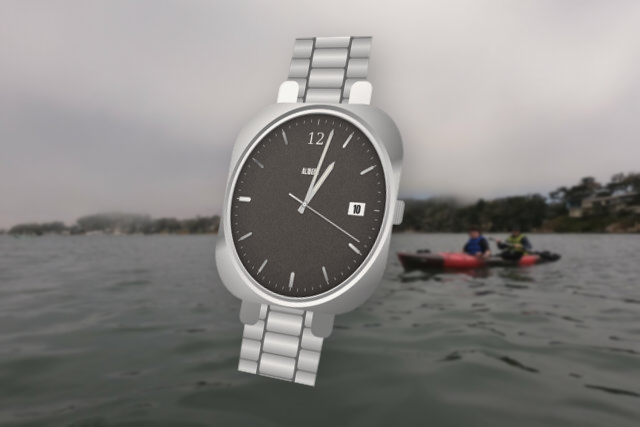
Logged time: 1,02,19
